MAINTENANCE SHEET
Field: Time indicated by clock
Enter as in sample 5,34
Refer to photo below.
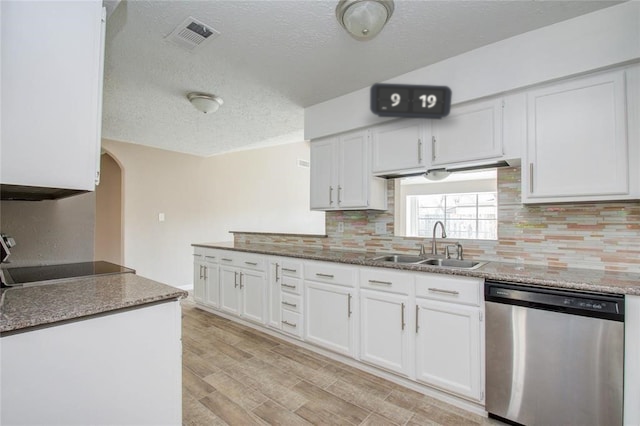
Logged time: 9,19
